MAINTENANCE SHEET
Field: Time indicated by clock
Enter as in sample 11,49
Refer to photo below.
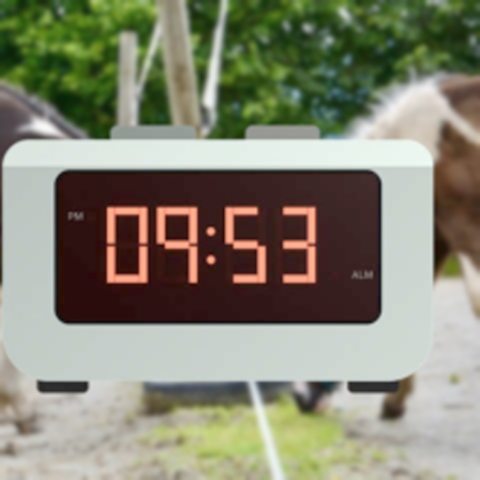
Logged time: 9,53
